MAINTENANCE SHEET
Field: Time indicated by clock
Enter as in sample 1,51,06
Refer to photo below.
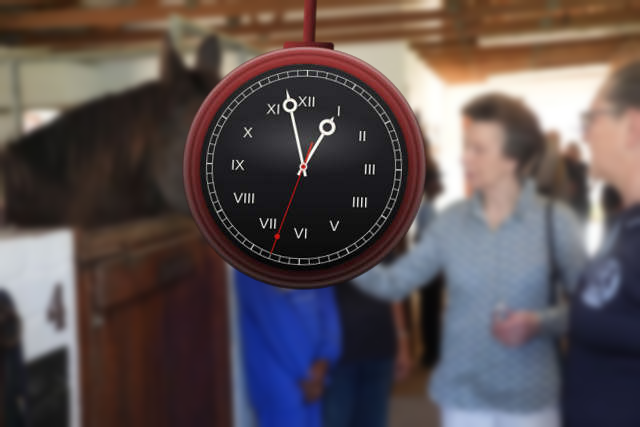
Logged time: 12,57,33
